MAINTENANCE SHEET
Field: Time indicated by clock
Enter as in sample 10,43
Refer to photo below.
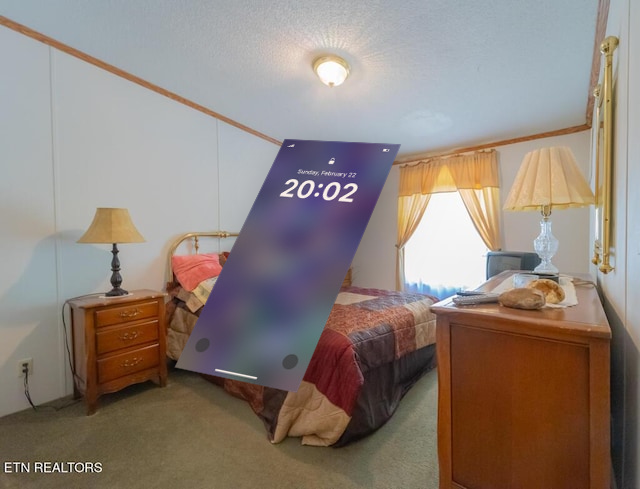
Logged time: 20,02
